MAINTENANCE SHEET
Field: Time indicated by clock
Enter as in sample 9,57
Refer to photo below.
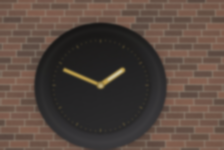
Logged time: 1,49
